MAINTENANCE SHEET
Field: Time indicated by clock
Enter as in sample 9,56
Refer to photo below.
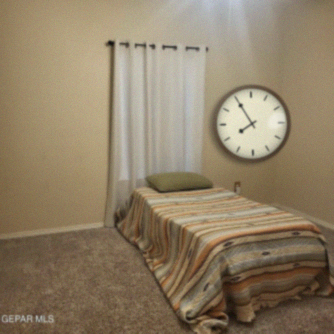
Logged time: 7,55
